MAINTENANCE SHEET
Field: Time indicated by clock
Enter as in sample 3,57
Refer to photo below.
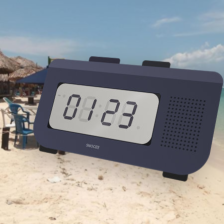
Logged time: 1,23
